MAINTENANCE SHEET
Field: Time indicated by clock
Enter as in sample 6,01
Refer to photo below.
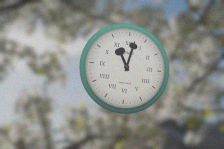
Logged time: 11,02
